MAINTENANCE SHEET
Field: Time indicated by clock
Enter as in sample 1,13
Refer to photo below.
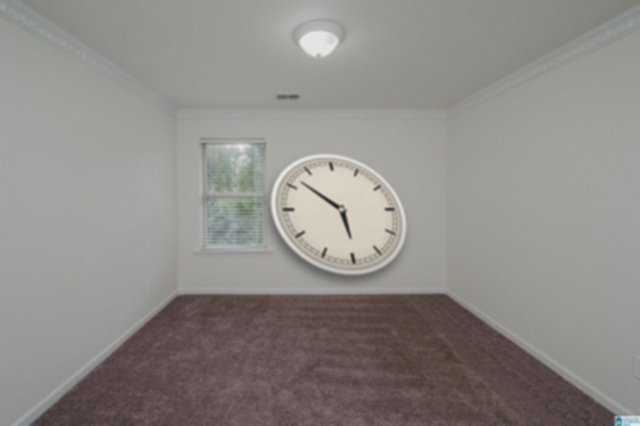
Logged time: 5,52
